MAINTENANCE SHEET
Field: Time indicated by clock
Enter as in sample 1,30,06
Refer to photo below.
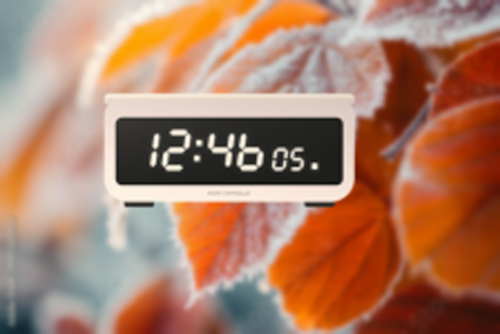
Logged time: 12,46,05
